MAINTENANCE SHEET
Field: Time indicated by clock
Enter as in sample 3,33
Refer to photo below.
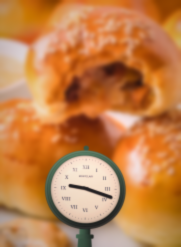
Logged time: 9,18
